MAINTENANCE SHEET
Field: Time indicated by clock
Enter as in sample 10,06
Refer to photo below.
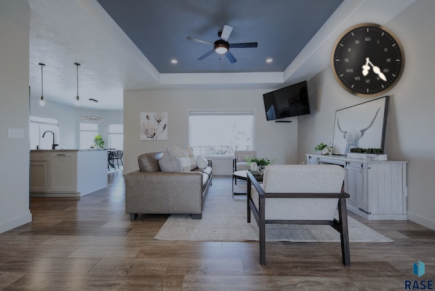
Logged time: 6,23
